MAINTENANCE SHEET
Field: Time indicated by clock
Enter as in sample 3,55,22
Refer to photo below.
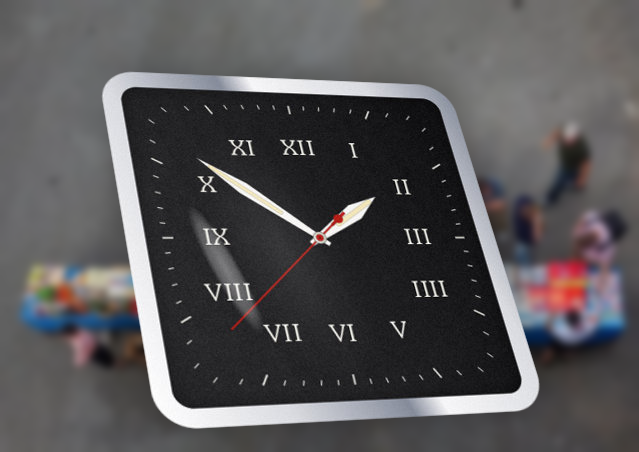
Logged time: 1,51,38
